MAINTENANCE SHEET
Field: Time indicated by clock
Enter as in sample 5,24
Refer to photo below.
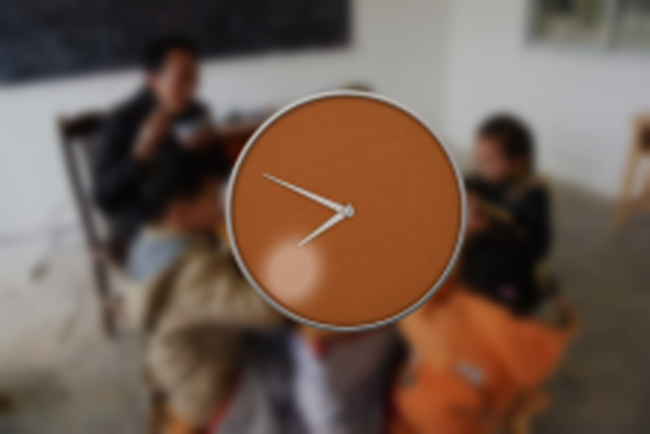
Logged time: 7,49
